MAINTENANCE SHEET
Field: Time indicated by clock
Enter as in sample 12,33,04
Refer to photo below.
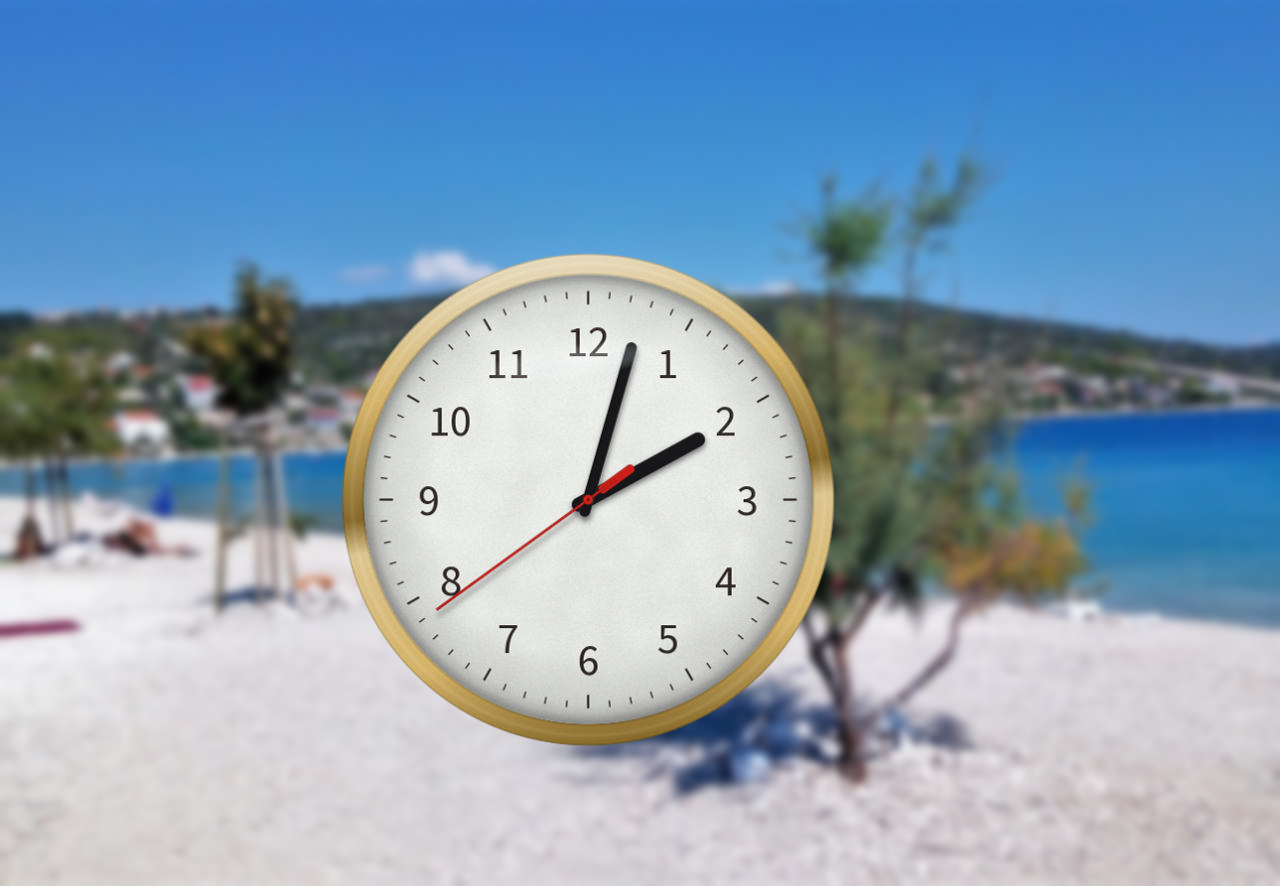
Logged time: 2,02,39
